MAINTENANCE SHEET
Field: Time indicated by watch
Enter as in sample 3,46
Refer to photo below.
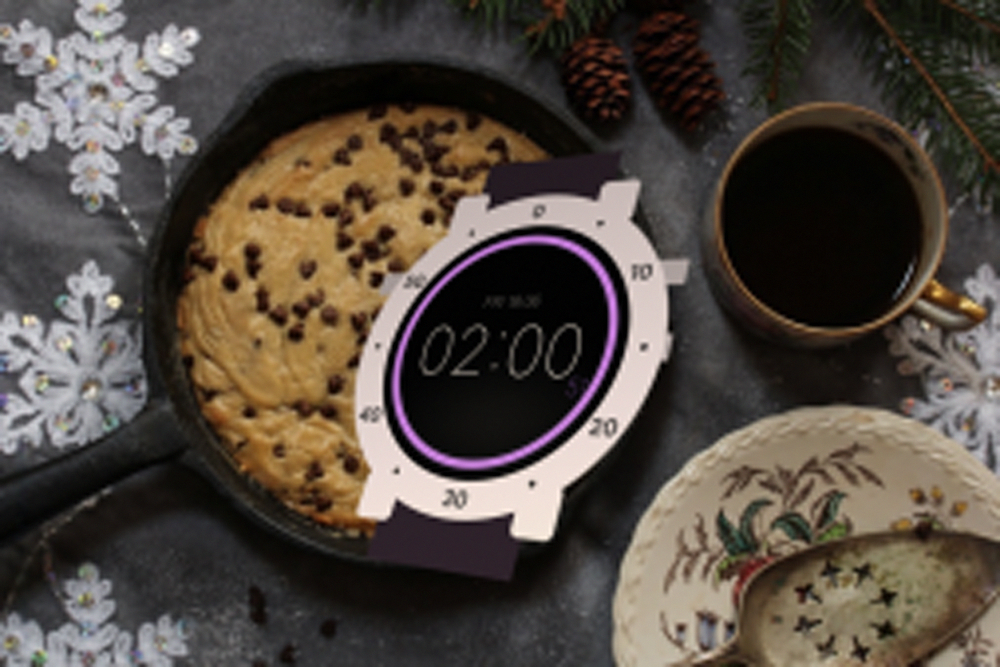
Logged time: 2,00
